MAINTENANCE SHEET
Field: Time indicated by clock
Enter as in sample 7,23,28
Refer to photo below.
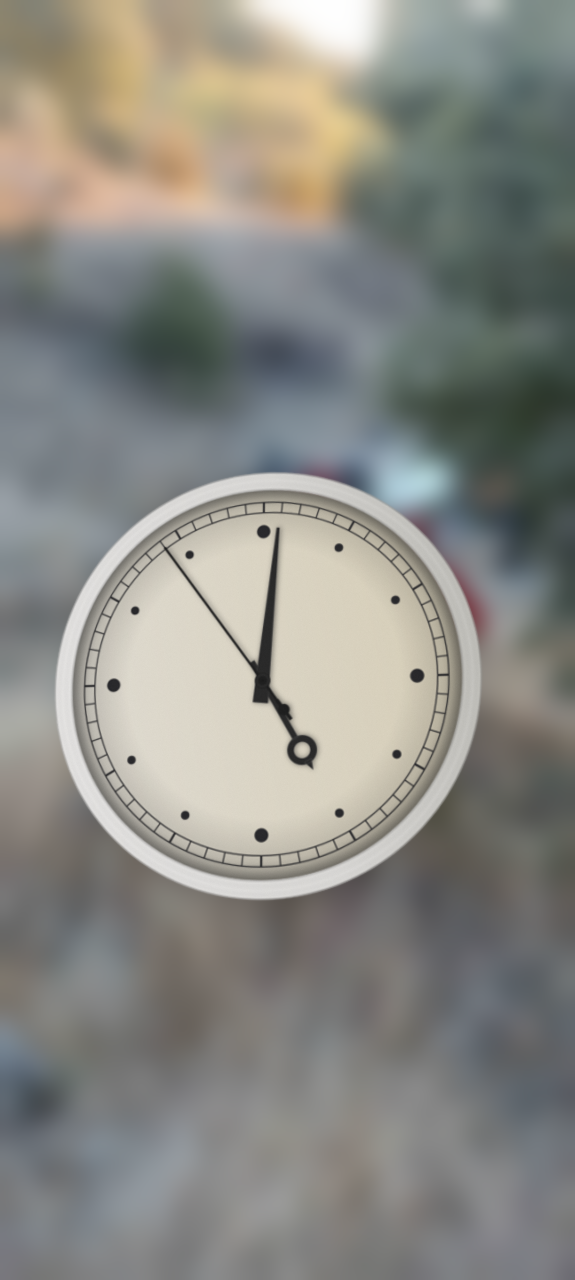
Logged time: 5,00,54
